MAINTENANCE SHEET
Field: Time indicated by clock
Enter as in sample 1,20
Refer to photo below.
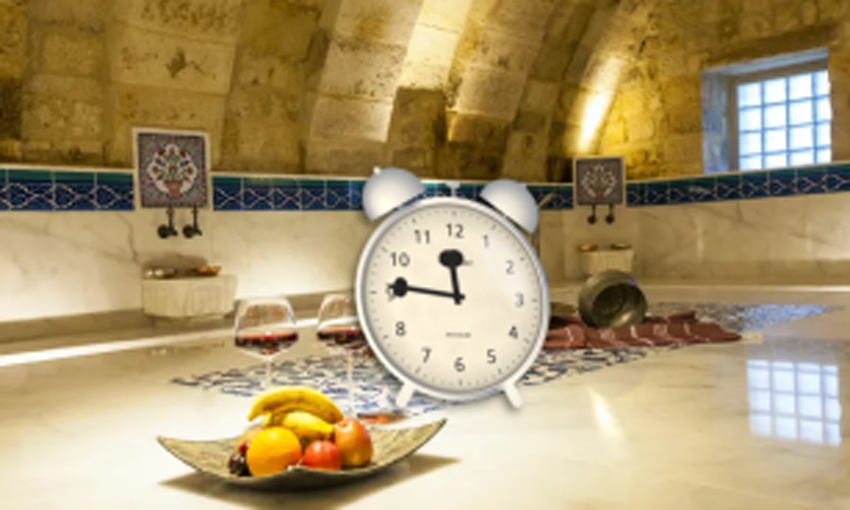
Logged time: 11,46
